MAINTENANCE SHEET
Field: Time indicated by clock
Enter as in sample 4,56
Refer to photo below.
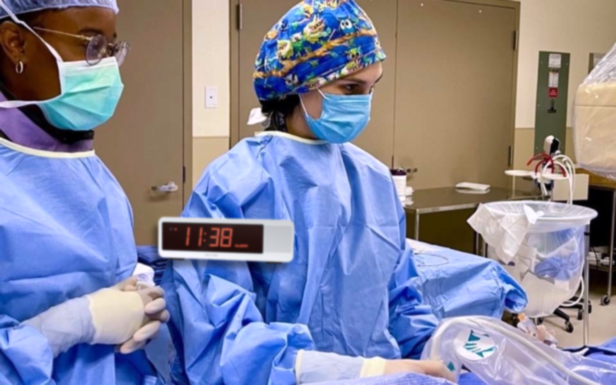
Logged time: 11,38
